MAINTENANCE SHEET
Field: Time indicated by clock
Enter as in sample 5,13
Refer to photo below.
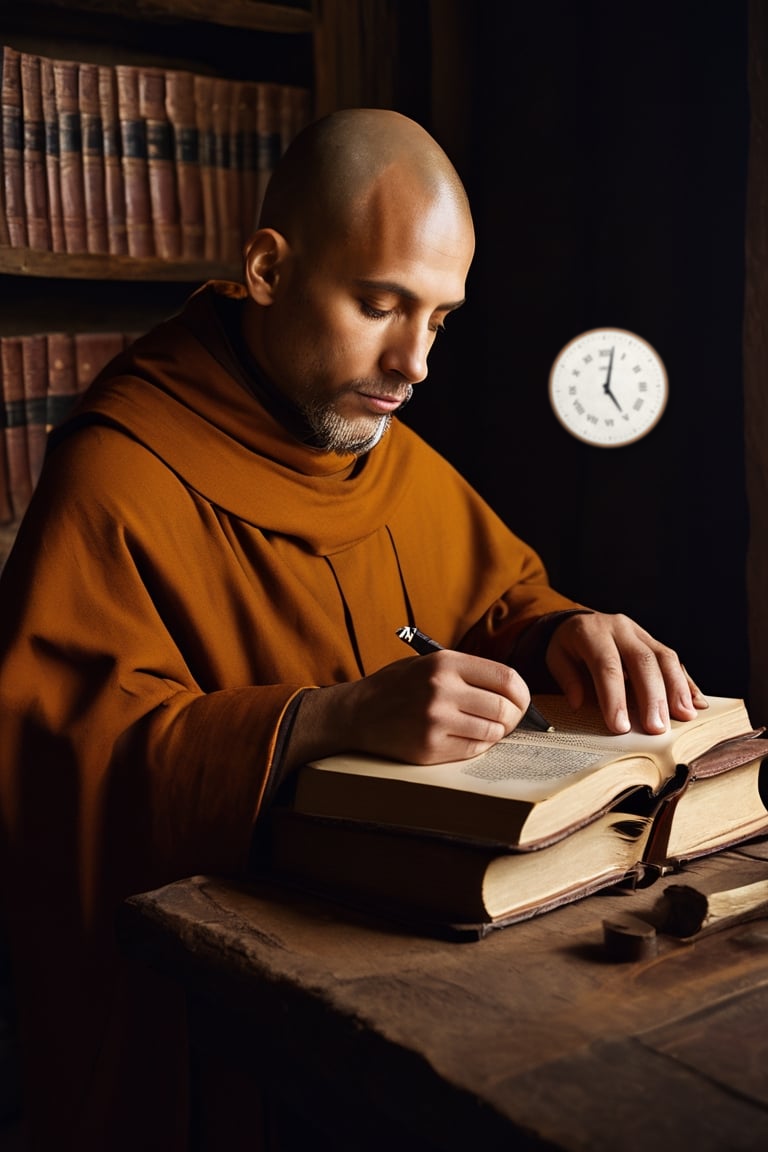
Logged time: 5,02
